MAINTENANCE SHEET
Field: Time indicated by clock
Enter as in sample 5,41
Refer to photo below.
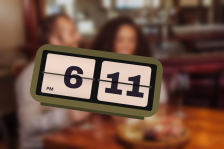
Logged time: 6,11
